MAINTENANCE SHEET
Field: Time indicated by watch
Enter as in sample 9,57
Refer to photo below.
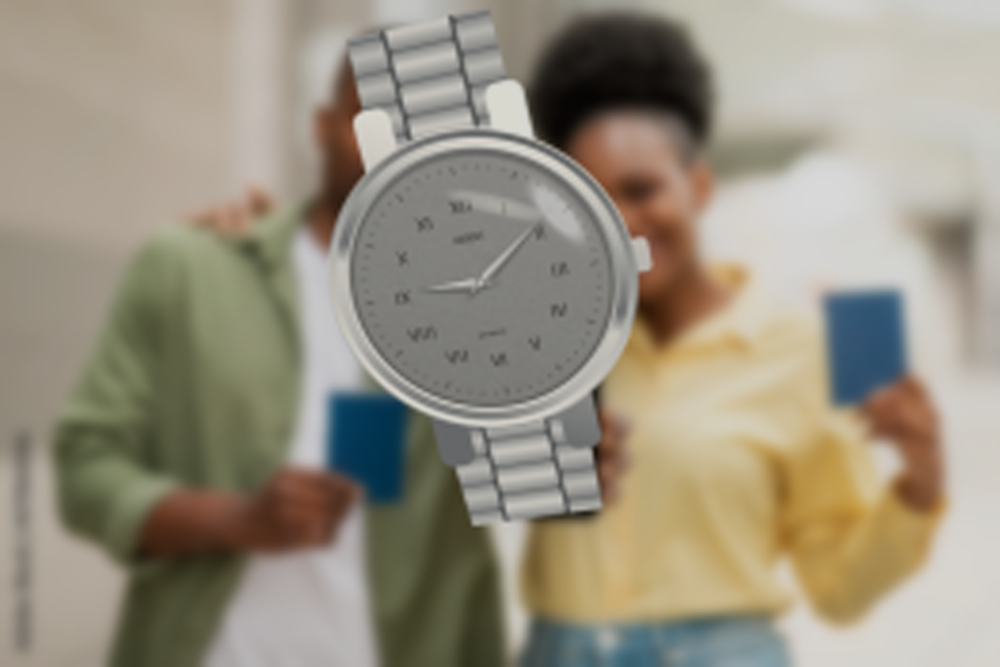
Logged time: 9,09
